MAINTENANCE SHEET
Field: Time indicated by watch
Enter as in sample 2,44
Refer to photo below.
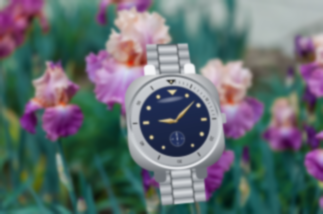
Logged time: 9,08
